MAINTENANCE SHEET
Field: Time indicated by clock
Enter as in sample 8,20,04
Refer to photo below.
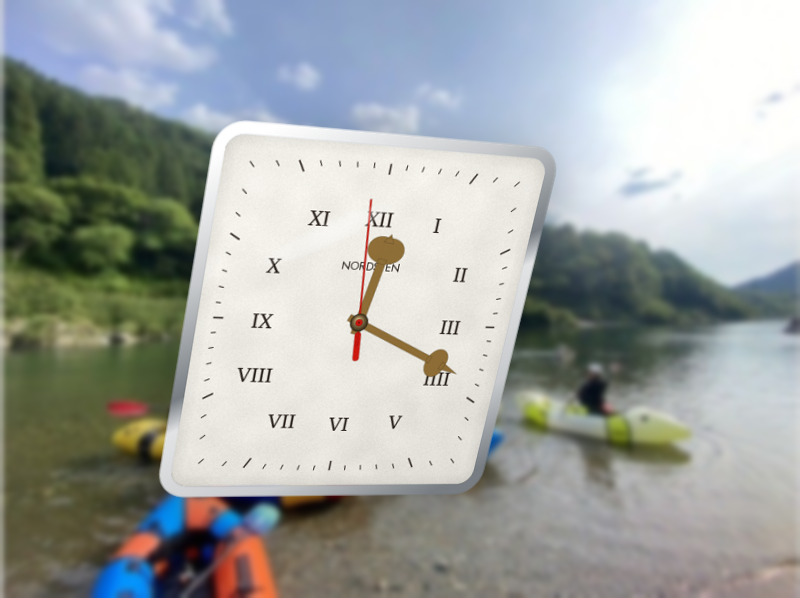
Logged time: 12,18,59
